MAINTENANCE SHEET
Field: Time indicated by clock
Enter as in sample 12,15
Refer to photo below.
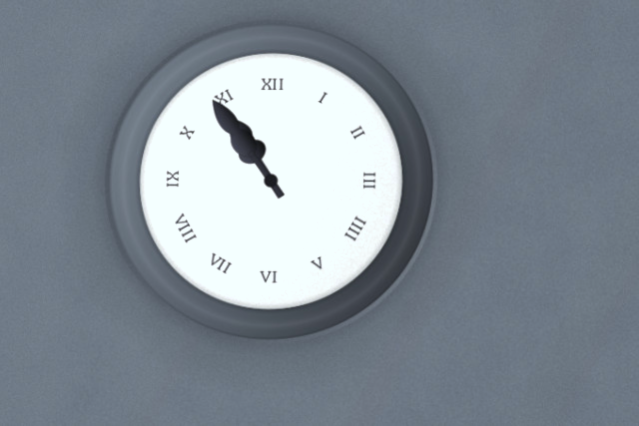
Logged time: 10,54
